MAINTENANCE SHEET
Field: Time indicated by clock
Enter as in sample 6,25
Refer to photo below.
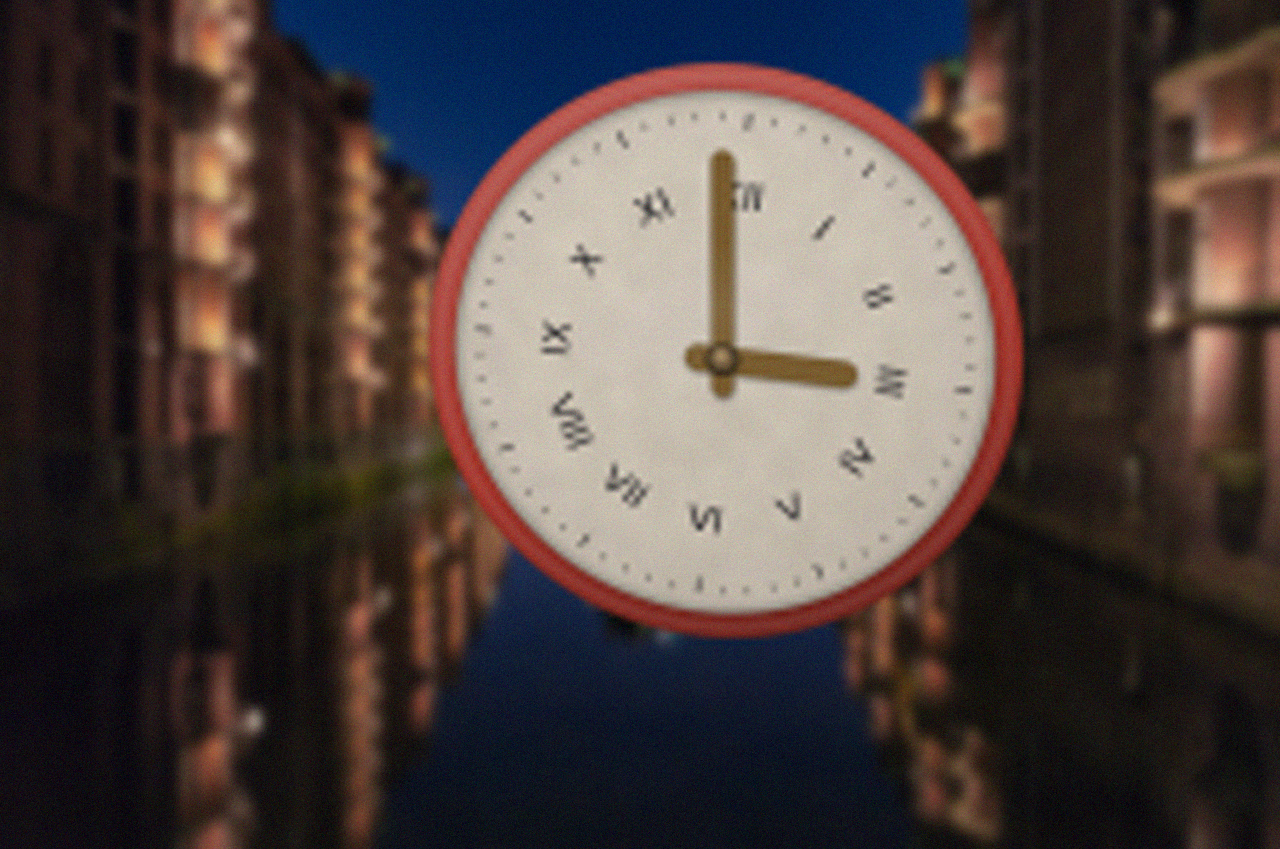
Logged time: 2,59
